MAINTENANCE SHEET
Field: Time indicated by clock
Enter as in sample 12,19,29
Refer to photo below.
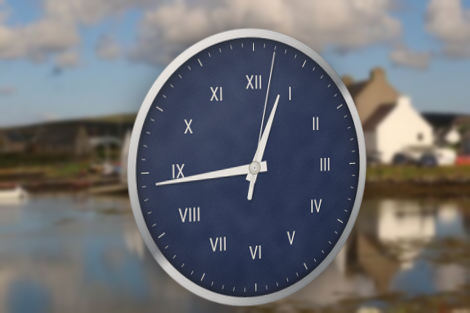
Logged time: 12,44,02
